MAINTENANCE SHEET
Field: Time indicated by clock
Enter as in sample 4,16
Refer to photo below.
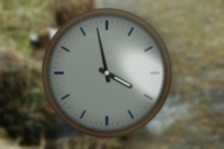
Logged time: 3,58
